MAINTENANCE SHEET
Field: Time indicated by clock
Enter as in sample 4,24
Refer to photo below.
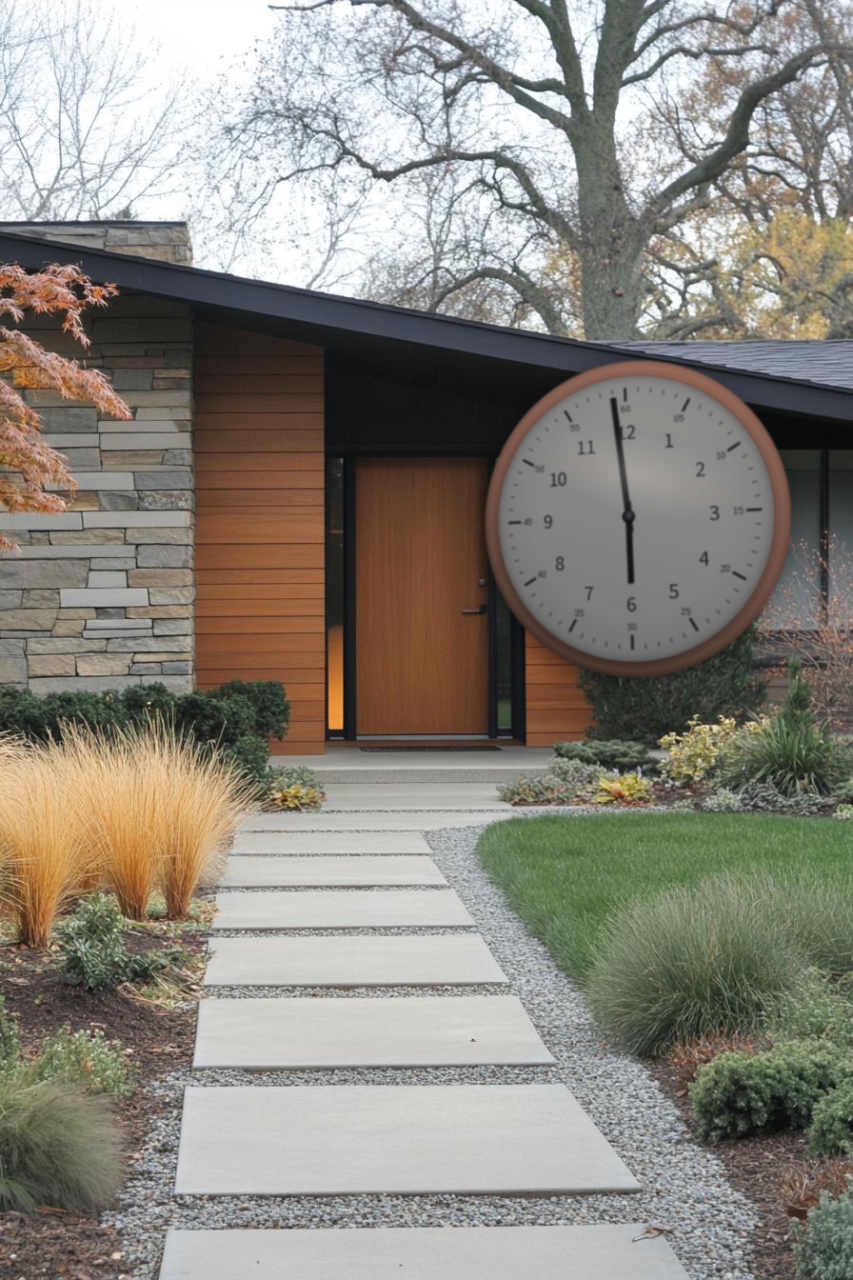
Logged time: 5,59
